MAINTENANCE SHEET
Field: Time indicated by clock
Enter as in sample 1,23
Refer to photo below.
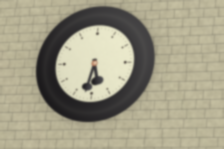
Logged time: 5,32
